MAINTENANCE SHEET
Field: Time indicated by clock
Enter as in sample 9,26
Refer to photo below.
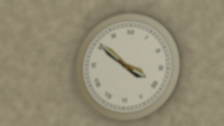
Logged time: 3,51
